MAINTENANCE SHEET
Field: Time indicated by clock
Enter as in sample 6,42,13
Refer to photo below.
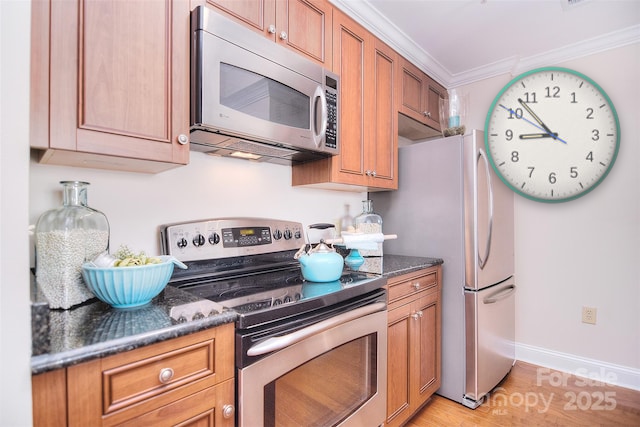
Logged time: 8,52,50
